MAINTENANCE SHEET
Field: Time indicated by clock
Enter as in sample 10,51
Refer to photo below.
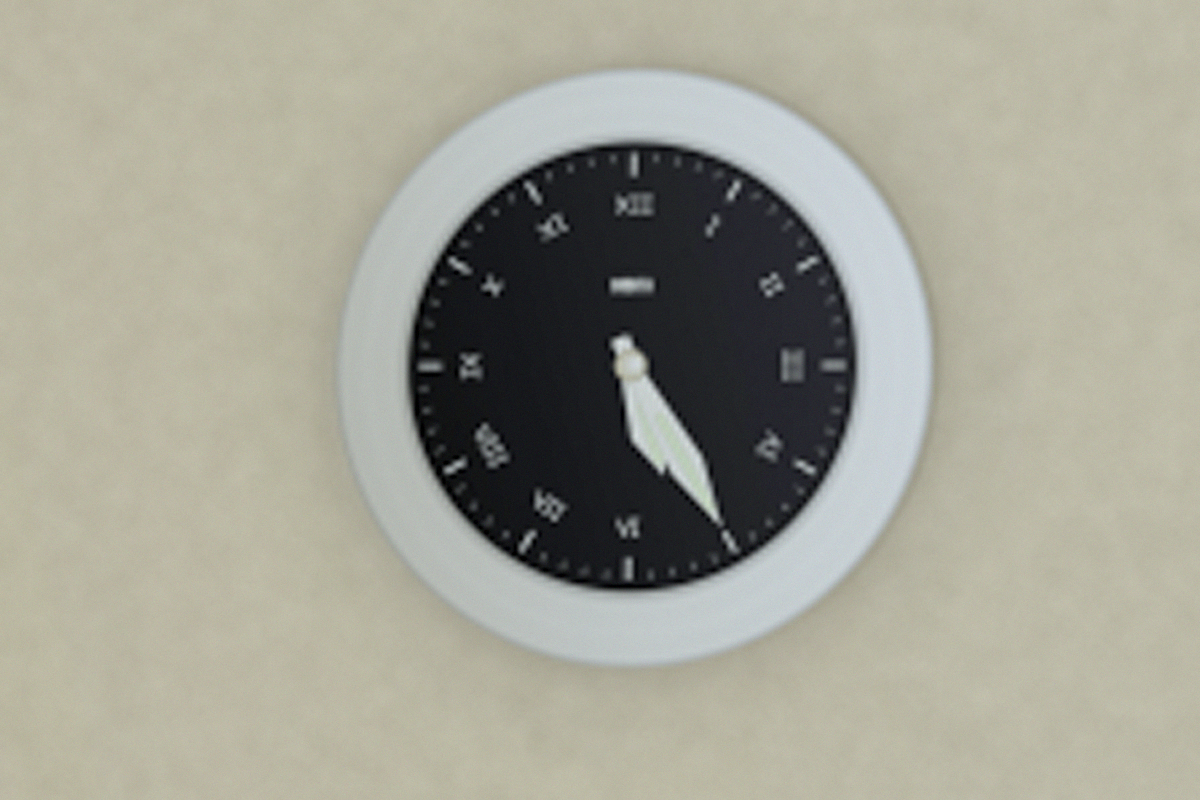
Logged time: 5,25
